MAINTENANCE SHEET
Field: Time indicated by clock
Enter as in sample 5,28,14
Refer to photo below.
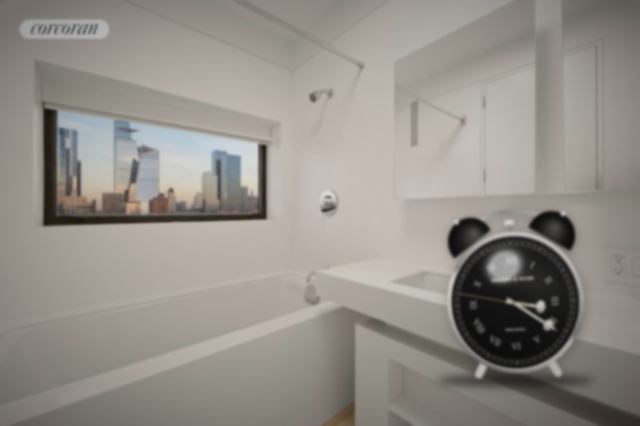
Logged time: 3,20,47
